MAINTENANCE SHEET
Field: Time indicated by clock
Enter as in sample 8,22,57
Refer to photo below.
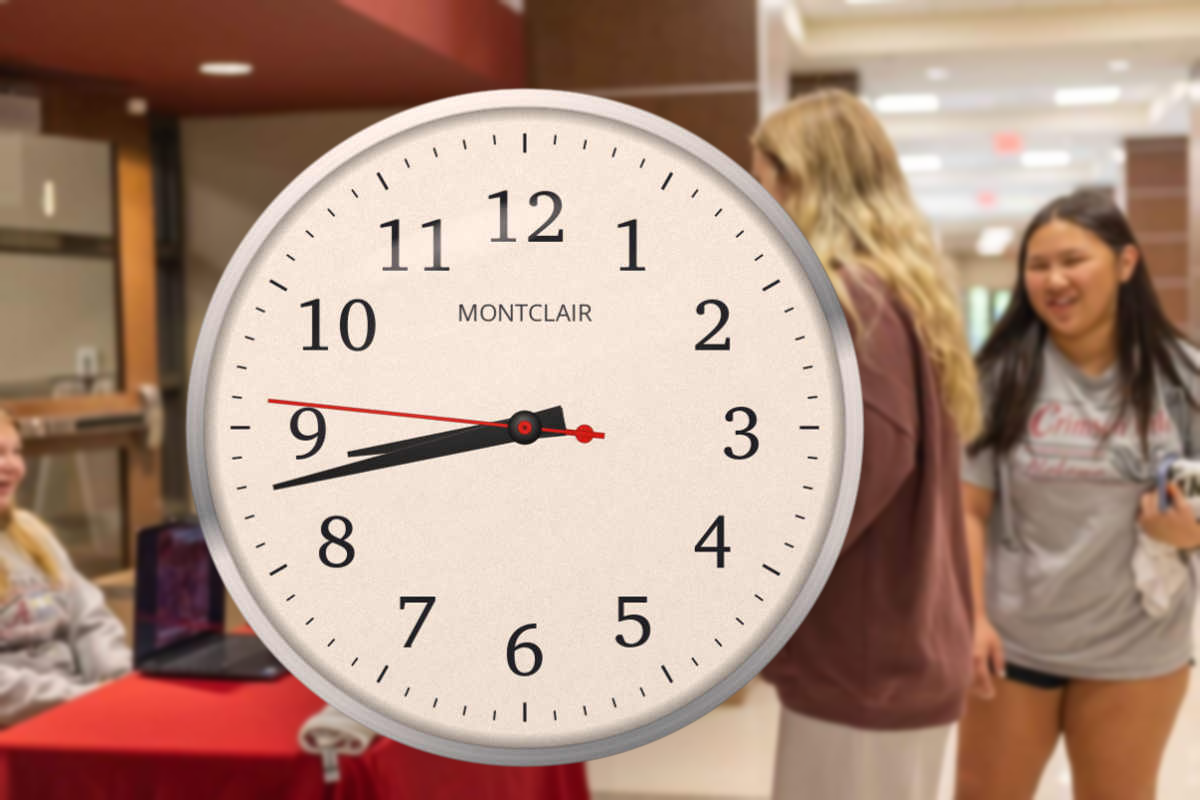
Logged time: 8,42,46
